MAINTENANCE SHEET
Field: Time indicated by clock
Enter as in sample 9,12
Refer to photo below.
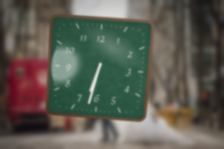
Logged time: 6,32
